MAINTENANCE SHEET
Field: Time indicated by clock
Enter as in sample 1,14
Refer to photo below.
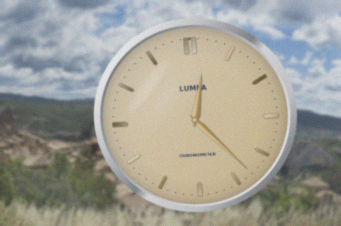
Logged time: 12,23
